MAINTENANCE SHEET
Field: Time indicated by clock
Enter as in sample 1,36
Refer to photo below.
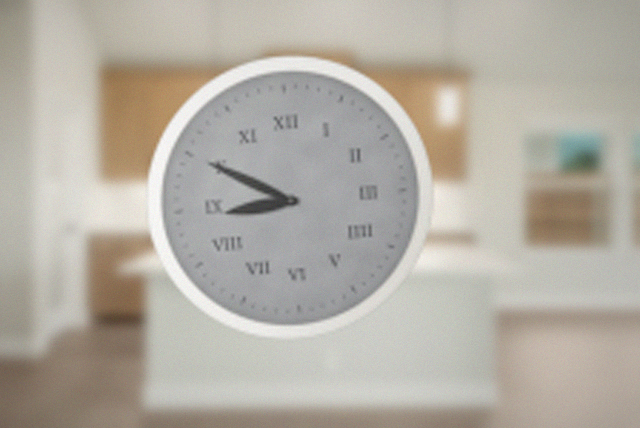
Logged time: 8,50
